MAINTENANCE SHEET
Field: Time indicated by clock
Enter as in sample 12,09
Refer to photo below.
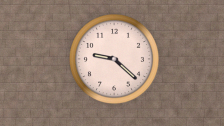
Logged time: 9,22
